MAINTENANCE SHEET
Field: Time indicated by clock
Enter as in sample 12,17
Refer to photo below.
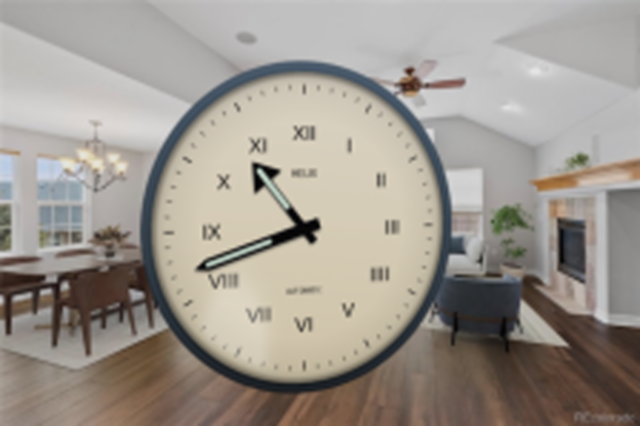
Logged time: 10,42
